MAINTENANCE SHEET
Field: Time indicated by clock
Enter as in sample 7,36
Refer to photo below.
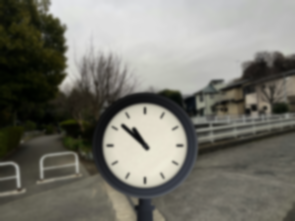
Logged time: 10,52
